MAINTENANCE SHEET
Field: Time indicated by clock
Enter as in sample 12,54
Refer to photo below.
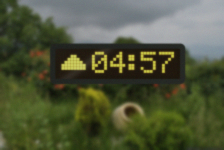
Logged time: 4,57
